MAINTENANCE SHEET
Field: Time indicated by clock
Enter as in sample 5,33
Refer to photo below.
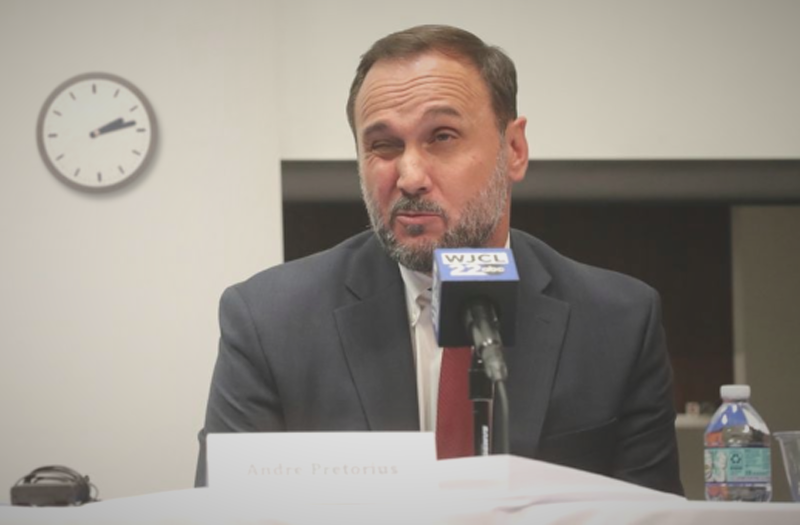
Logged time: 2,13
